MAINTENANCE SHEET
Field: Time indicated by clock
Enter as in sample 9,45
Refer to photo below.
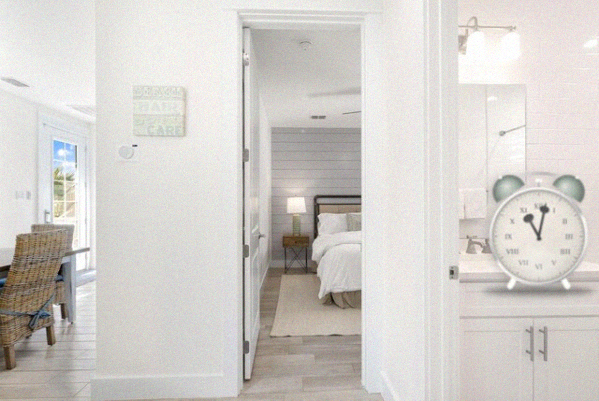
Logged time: 11,02
